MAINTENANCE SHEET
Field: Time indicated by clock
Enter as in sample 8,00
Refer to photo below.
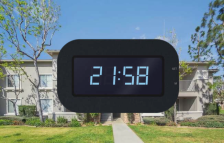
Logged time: 21,58
